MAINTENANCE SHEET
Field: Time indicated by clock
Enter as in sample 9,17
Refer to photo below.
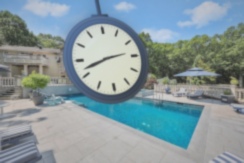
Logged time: 2,42
